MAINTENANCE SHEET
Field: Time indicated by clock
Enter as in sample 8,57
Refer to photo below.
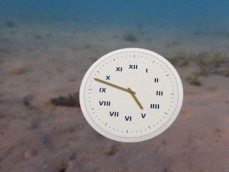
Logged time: 4,48
